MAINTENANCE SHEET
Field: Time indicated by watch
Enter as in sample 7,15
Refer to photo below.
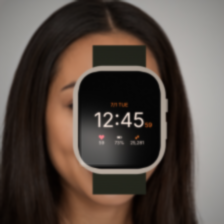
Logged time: 12,45
